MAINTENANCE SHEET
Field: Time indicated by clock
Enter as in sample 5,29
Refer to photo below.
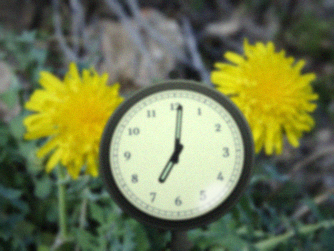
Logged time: 7,01
